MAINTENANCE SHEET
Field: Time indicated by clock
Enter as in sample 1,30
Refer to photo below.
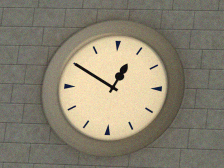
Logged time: 12,50
